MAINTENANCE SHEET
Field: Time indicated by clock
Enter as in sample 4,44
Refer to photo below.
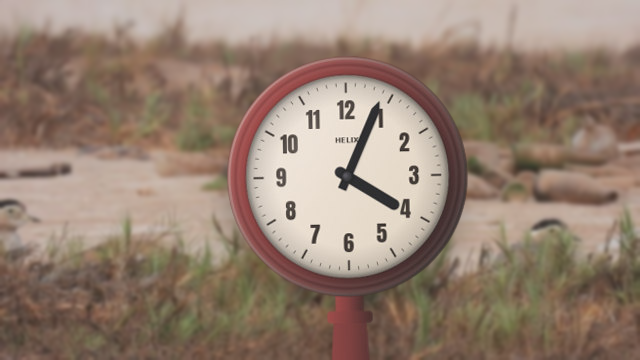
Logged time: 4,04
